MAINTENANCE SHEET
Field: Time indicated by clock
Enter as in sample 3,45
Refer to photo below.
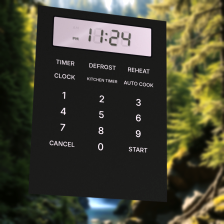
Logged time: 11,24
